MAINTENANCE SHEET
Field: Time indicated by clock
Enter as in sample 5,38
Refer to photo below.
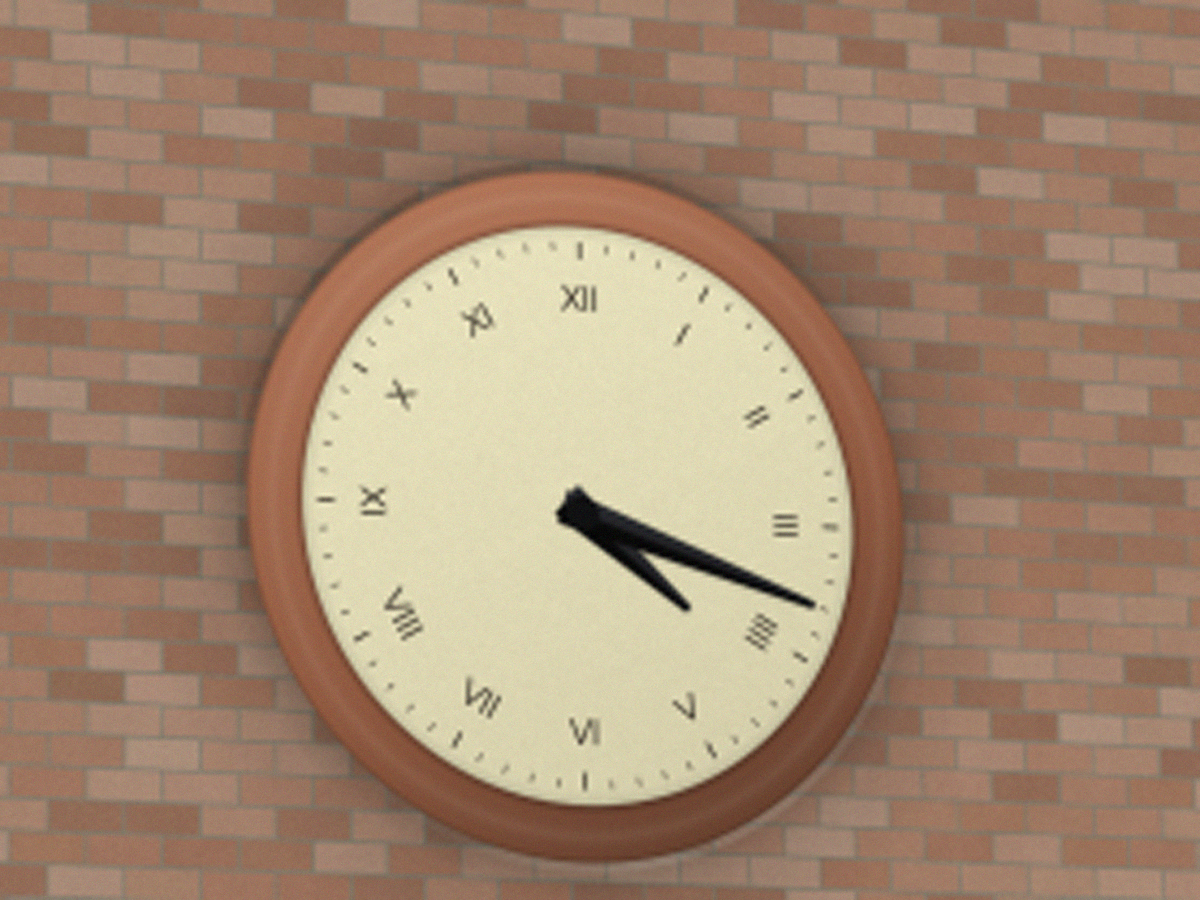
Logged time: 4,18
